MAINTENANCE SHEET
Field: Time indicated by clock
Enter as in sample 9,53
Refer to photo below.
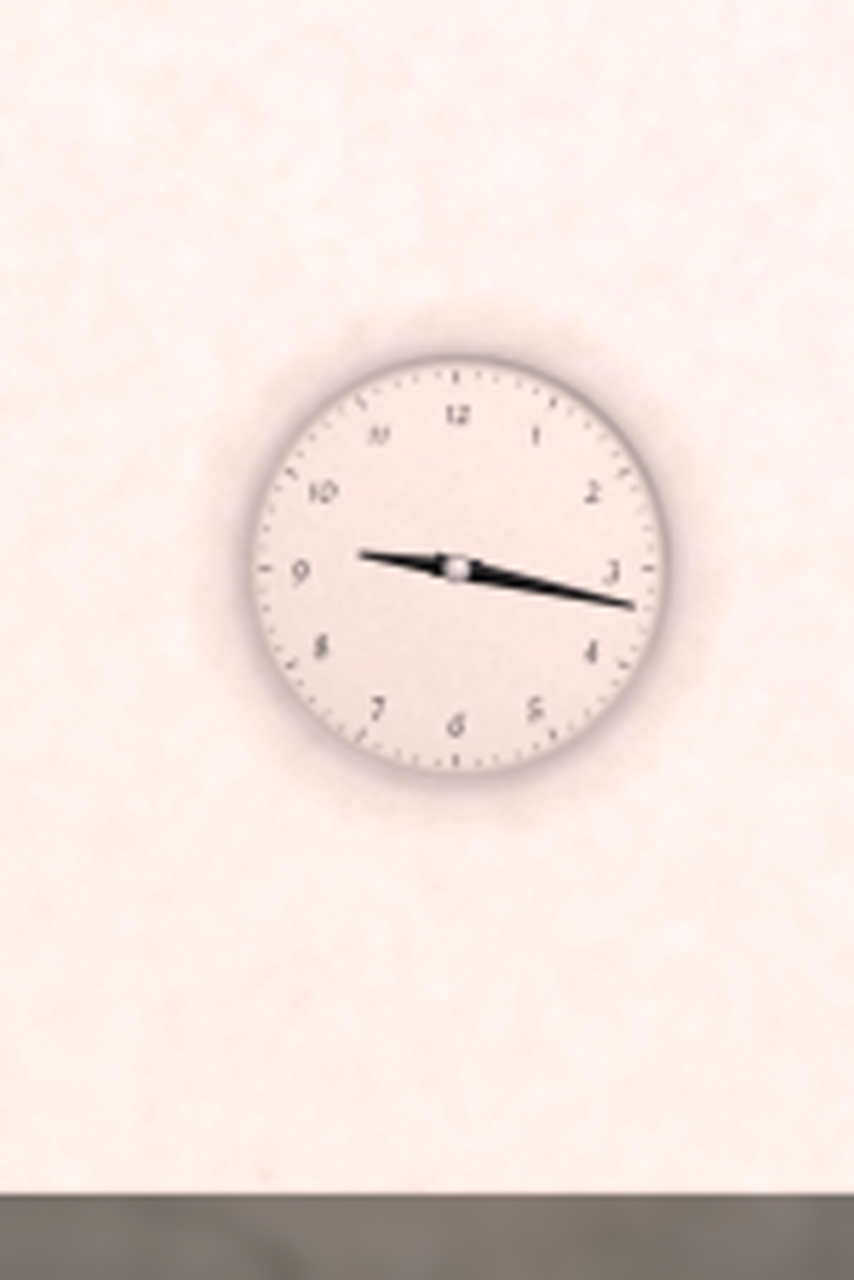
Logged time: 9,17
